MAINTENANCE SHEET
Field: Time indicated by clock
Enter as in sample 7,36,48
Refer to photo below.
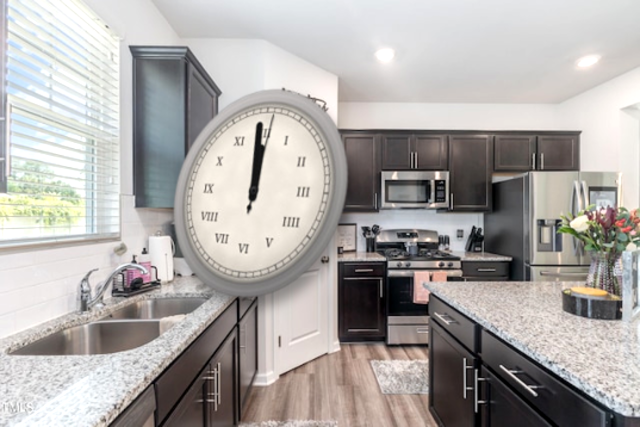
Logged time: 11,59,01
